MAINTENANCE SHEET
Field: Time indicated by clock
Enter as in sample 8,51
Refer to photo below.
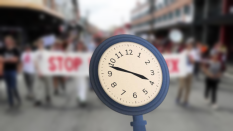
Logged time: 3,48
